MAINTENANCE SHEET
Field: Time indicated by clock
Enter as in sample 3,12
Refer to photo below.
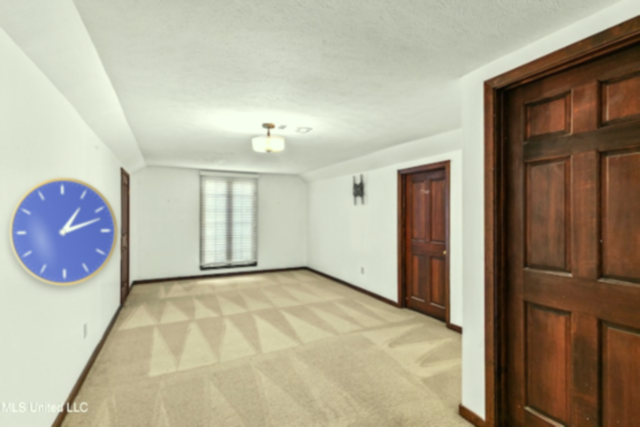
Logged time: 1,12
